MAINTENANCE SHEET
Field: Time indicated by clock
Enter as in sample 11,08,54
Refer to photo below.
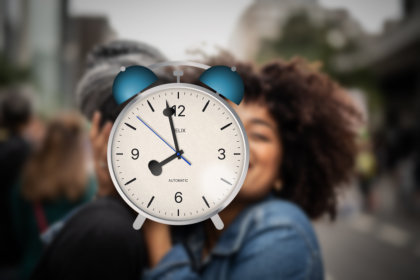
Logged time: 7,57,52
